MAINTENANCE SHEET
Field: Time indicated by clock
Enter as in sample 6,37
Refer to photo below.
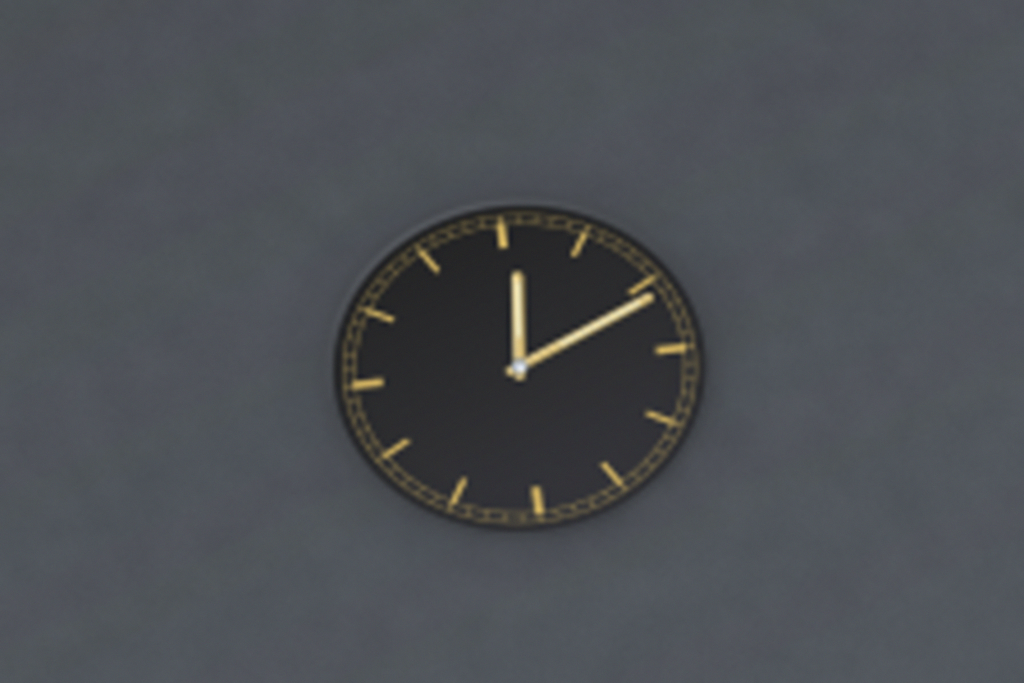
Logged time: 12,11
